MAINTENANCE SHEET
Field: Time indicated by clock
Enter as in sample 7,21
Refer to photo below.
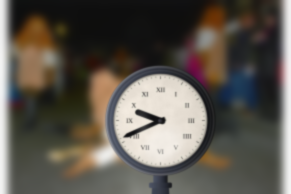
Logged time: 9,41
